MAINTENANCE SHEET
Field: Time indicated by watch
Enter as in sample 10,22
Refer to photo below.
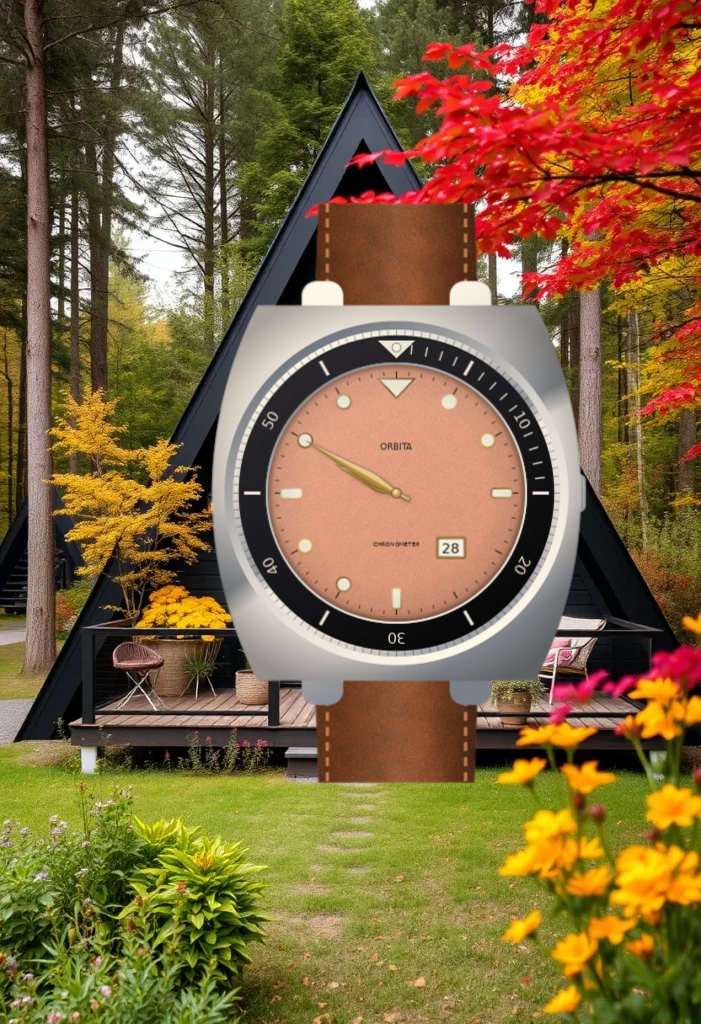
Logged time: 9,50
